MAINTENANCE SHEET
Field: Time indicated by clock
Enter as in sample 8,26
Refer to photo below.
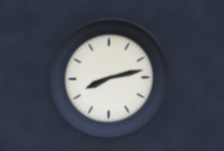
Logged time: 8,13
